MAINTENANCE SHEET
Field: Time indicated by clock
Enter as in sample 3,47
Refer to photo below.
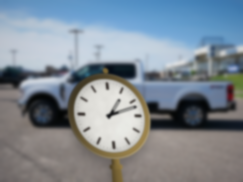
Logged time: 1,12
